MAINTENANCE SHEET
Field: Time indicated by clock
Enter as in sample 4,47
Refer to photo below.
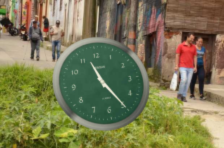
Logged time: 11,25
